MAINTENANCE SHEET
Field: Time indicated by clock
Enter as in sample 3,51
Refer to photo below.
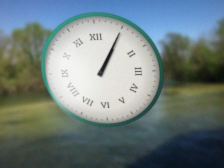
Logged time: 1,05
